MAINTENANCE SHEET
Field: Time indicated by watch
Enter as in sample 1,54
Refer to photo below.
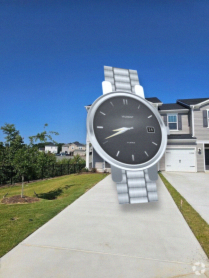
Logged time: 8,41
